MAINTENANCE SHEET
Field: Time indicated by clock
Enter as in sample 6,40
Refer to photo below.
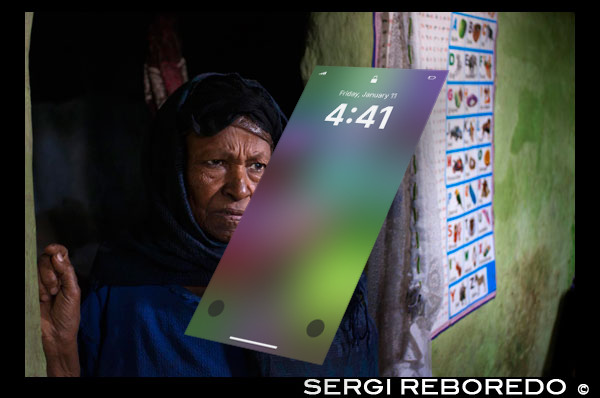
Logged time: 4,41
